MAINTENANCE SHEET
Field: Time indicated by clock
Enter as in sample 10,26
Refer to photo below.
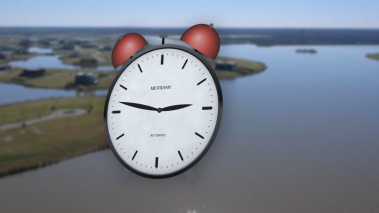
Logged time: 2,47
